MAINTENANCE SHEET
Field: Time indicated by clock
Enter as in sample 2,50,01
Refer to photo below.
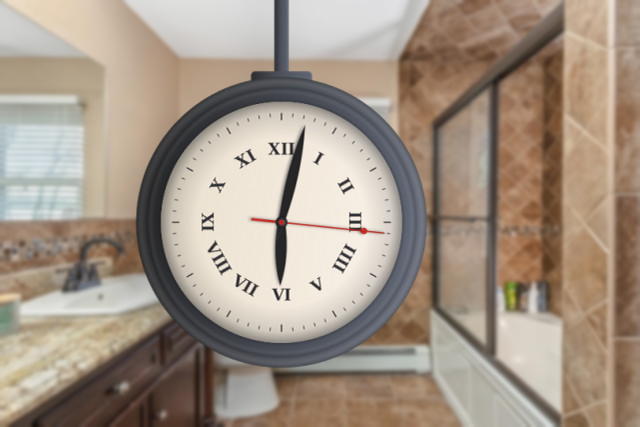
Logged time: 6,02,16
